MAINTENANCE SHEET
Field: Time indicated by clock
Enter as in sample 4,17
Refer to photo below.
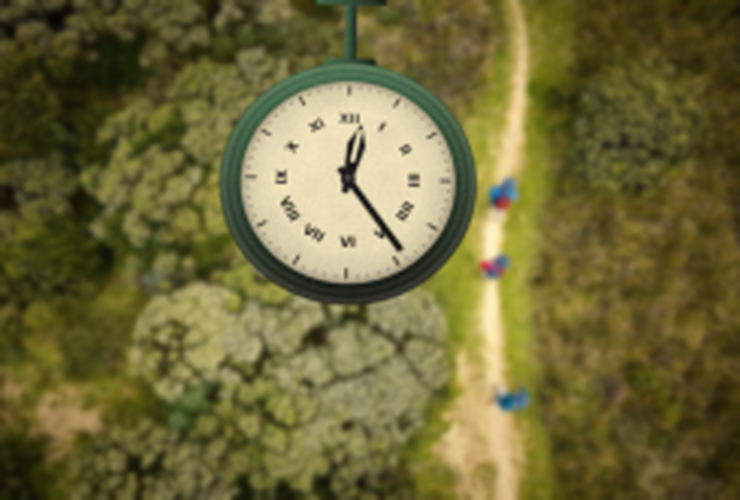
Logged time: 12,24
